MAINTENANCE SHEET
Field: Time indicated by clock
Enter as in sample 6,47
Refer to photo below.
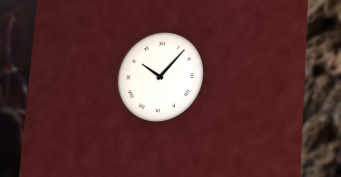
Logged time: 10,07
